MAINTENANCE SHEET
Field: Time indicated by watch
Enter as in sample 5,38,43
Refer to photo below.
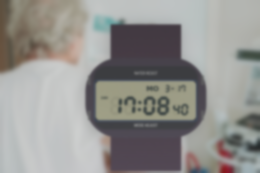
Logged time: 17,08,40
